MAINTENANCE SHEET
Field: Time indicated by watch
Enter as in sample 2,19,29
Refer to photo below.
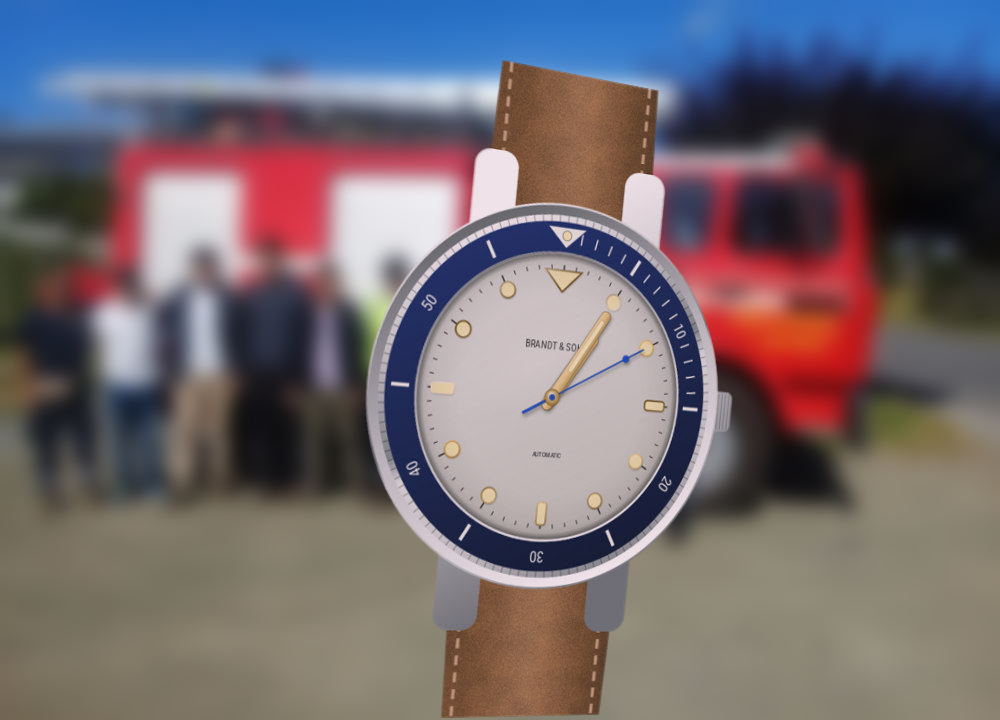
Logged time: 1,05,10
